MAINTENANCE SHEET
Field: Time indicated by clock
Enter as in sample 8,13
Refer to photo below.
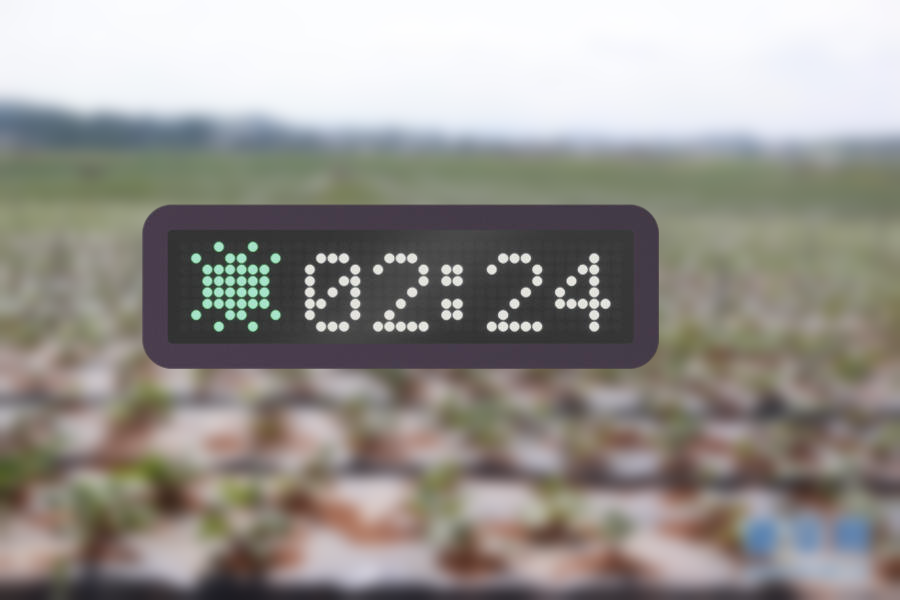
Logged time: 2,24
